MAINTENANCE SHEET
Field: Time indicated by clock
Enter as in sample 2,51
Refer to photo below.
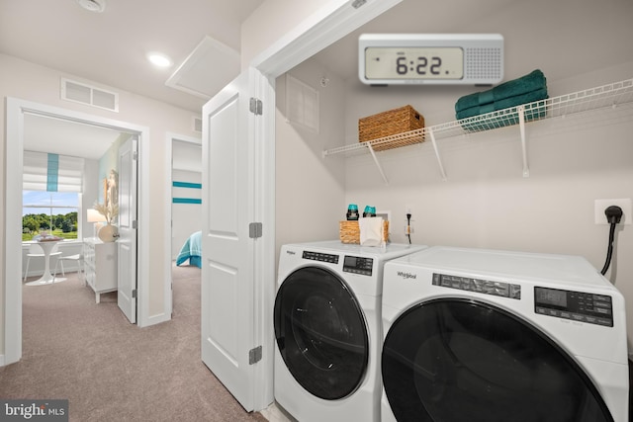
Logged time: 6,22
